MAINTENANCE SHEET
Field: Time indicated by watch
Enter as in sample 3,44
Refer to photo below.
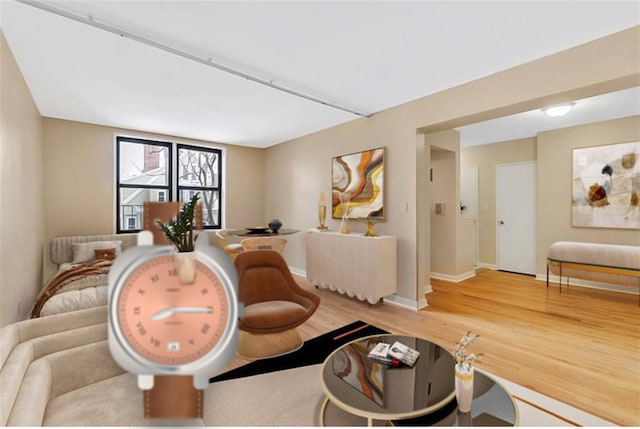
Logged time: 8,15
